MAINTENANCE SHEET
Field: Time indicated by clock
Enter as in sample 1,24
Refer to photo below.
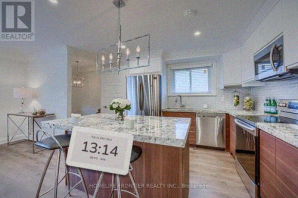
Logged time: 13,14
